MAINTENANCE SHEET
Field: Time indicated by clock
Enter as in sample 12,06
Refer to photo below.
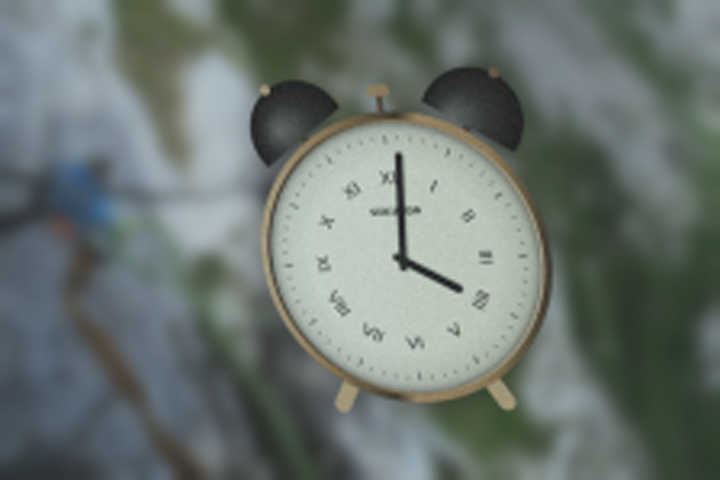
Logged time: 4,01
